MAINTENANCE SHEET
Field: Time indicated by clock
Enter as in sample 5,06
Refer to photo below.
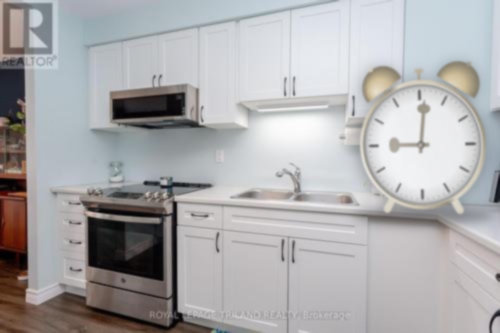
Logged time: 9,01
